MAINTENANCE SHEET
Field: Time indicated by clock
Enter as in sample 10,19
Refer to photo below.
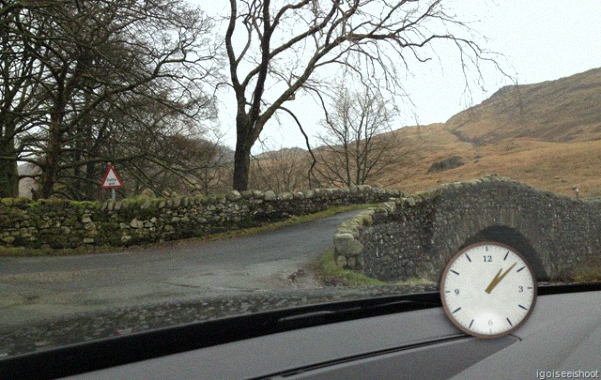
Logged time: 1,08
